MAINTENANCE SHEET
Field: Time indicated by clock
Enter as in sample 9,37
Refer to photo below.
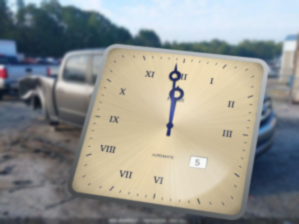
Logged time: 11,59
